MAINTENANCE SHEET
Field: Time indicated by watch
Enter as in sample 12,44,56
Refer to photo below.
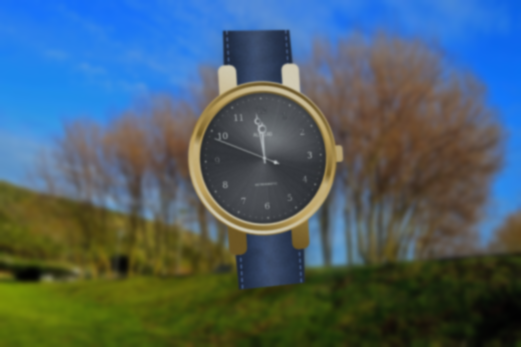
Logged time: 11,58,49
